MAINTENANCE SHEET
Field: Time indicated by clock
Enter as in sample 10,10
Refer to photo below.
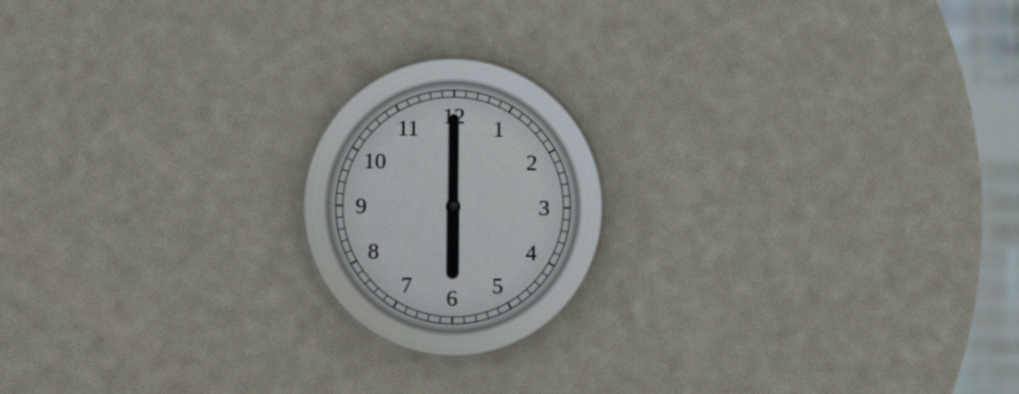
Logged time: 6,00
